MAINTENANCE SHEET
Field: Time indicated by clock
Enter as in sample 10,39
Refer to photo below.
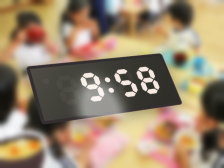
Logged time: 9,58
